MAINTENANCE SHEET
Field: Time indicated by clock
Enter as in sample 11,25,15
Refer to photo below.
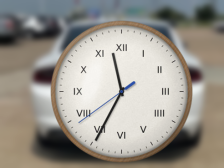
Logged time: 11,34,39
